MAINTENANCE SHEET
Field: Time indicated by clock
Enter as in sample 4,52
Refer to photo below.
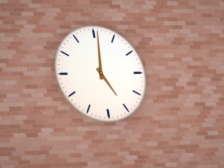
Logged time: 5,01
